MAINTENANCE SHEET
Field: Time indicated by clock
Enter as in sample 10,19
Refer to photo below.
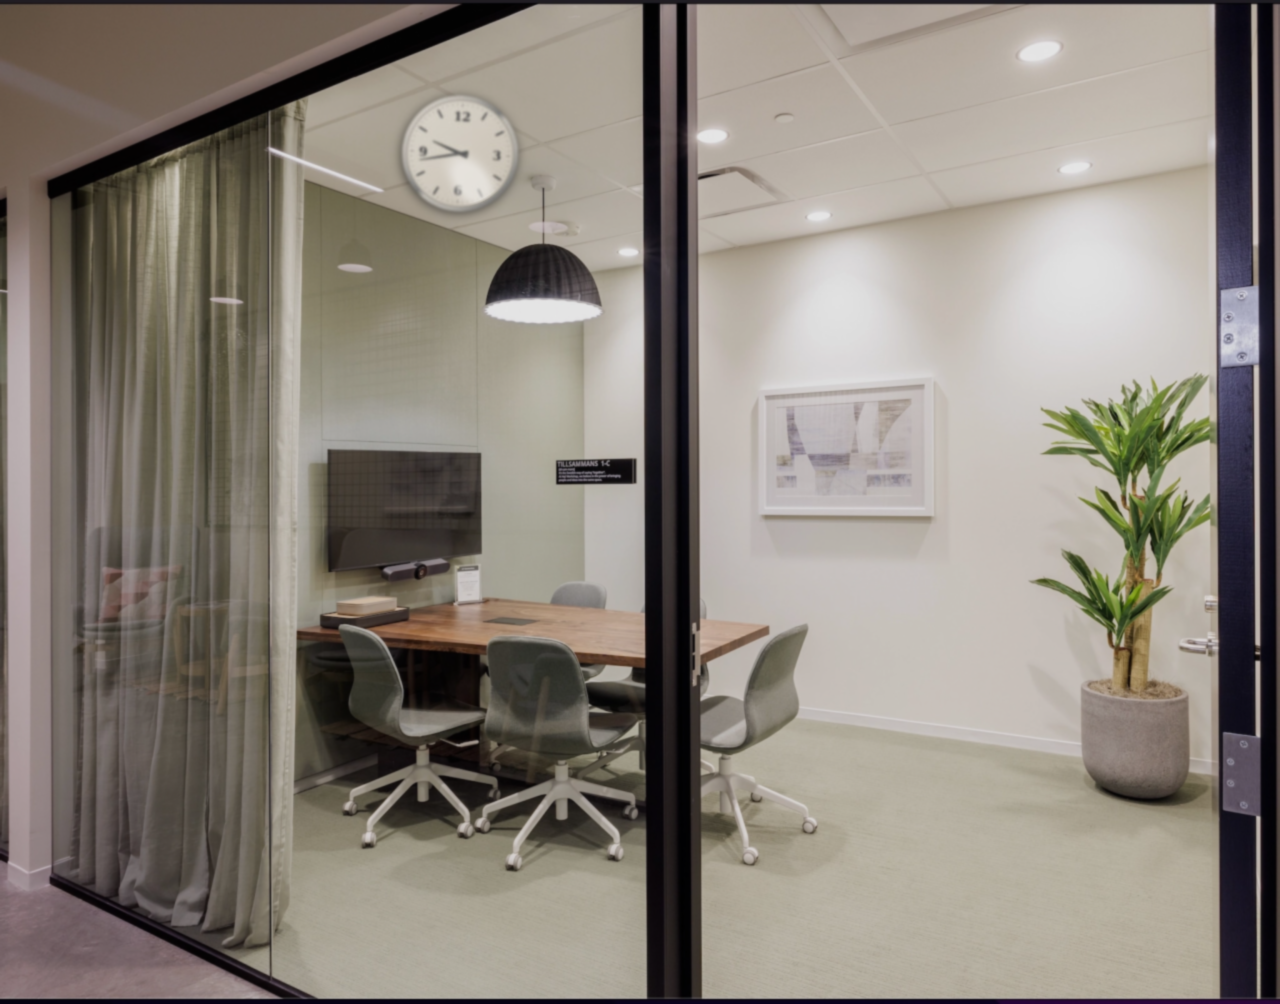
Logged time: 9,43
